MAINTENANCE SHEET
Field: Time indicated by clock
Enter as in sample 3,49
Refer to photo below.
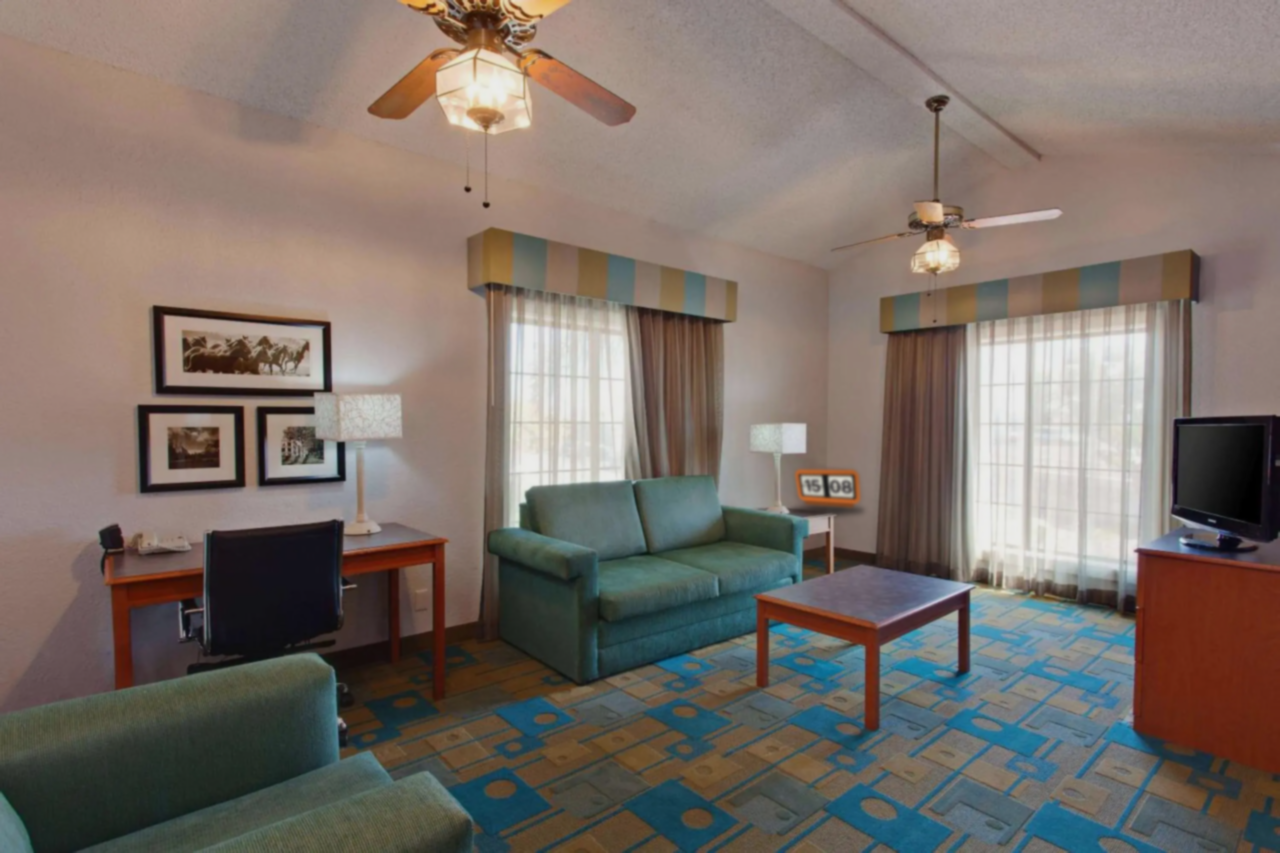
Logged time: 15,08
